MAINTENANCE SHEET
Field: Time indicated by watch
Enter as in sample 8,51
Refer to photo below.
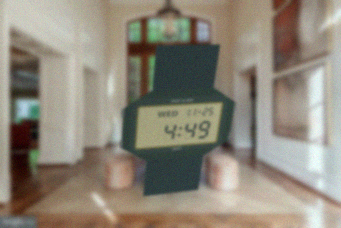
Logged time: 4,49
